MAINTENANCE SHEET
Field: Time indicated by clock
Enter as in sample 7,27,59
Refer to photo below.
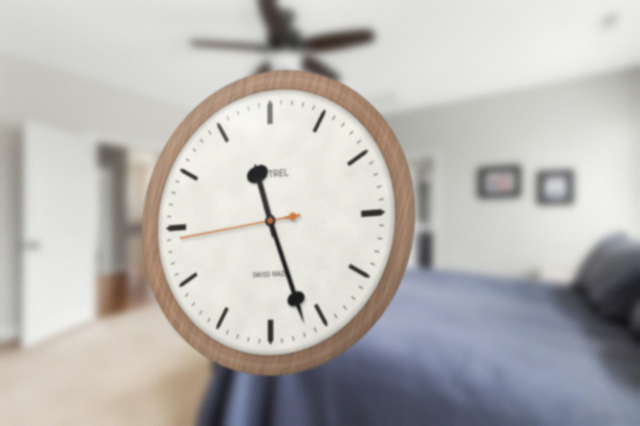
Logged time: 11,26,44
